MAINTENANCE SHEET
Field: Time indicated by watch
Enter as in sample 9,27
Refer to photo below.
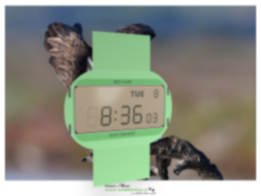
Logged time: 8,36
